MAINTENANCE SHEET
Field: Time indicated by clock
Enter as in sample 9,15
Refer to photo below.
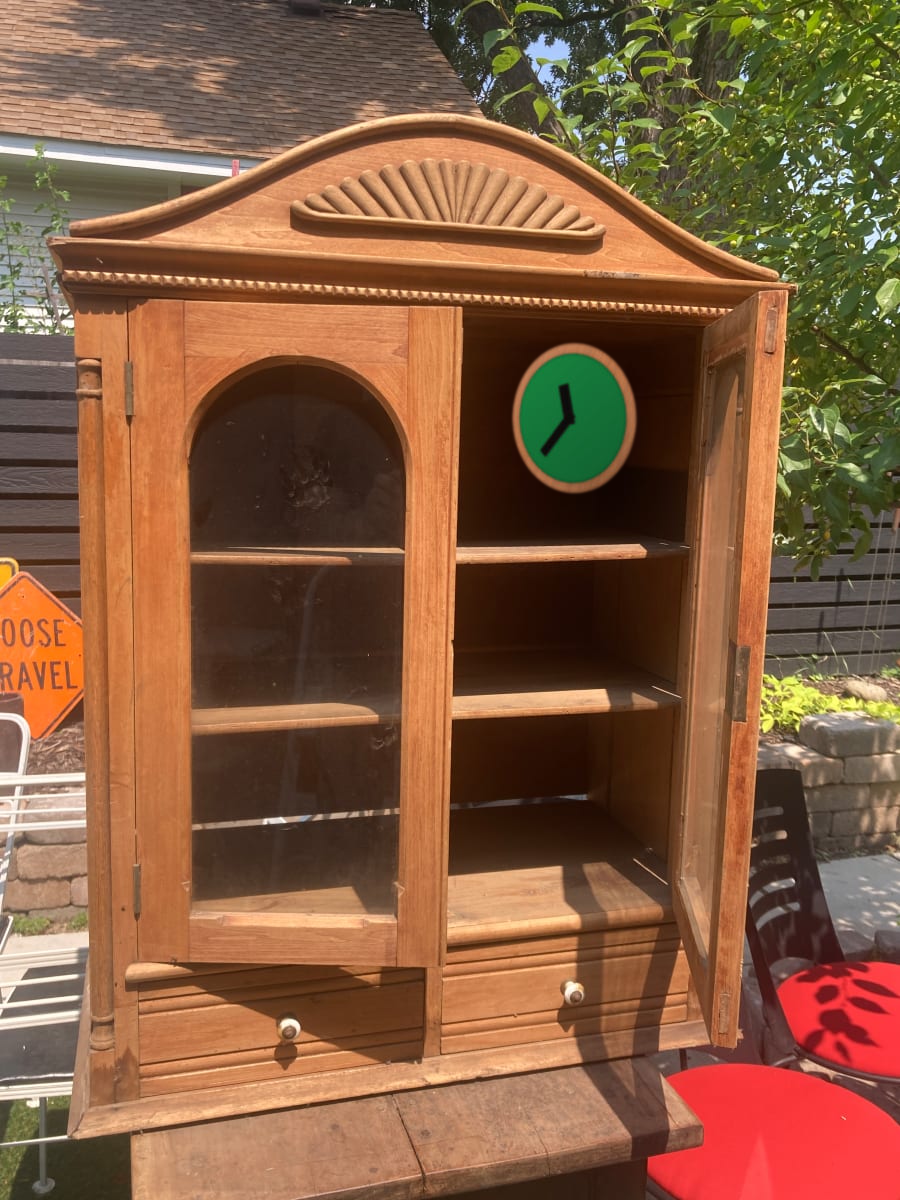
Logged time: 11,37
